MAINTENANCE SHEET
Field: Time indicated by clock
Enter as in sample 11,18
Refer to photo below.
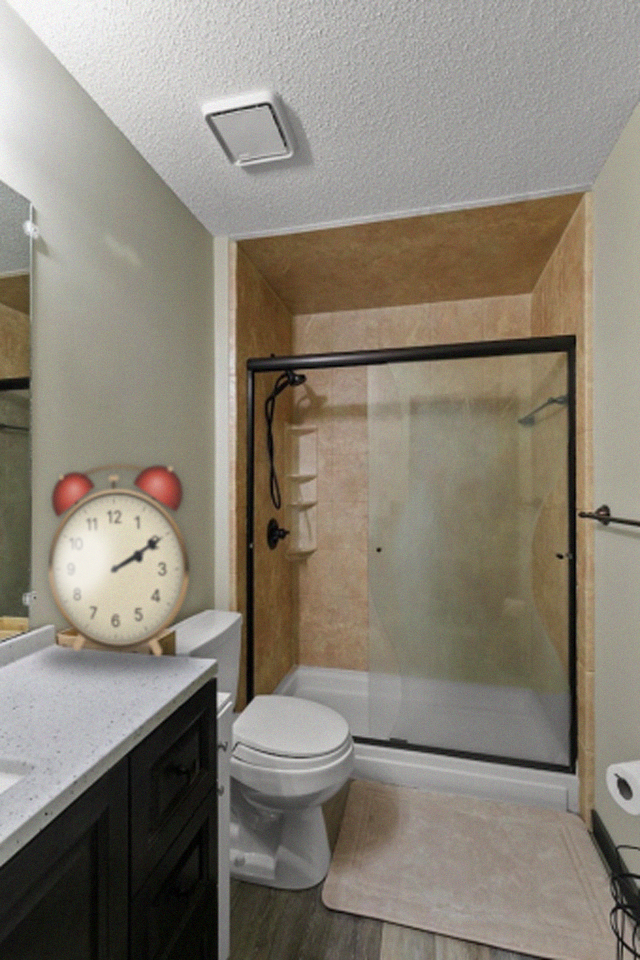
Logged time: 2,10
